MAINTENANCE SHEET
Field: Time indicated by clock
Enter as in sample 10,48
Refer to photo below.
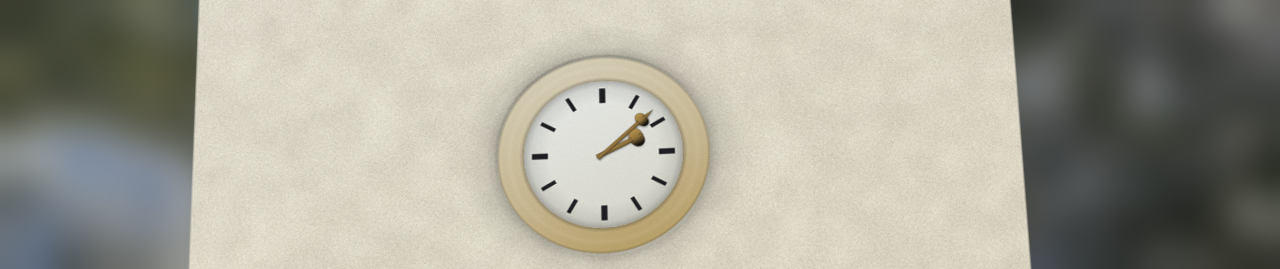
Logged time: 2,08
